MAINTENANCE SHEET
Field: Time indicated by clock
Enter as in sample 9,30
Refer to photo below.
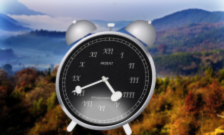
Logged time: 4,41
